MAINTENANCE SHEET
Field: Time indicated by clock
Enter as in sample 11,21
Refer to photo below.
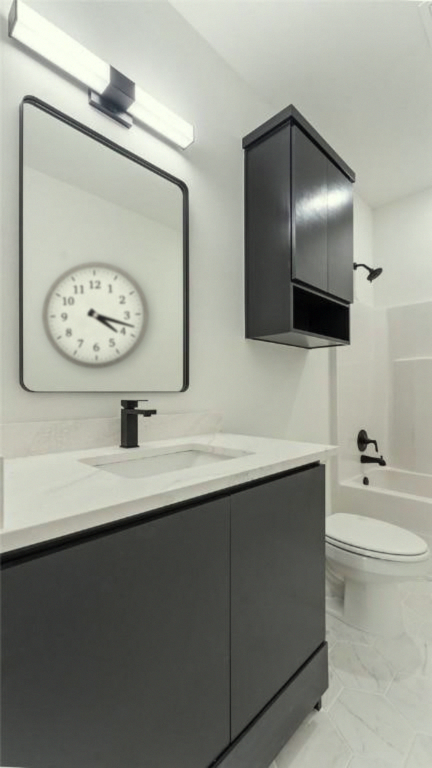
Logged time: 4,18
